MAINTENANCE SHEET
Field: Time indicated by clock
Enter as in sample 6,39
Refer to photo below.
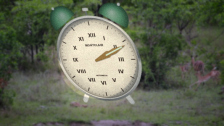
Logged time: 2,11
